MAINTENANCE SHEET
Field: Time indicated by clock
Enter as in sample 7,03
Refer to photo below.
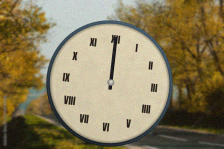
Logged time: 12,00
